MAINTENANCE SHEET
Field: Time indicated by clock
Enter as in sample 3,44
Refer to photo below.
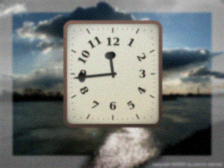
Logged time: 11,44
